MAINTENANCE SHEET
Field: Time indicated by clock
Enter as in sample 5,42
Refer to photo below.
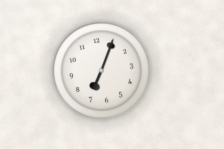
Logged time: 7,05
